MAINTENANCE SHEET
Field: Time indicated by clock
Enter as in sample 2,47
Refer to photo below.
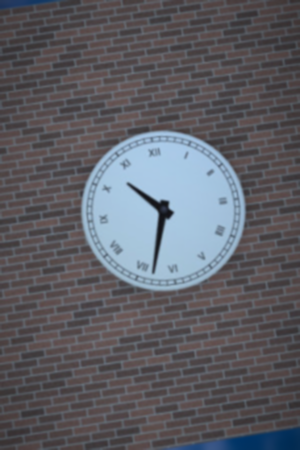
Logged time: 10,33
